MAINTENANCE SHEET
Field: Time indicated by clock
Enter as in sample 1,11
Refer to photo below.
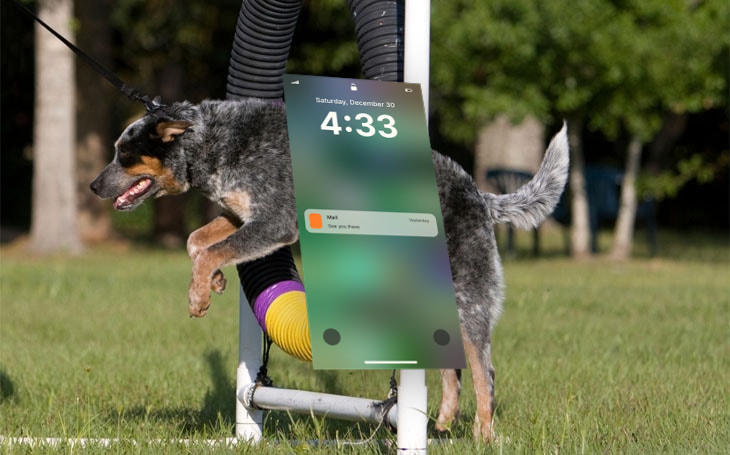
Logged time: 4,33
